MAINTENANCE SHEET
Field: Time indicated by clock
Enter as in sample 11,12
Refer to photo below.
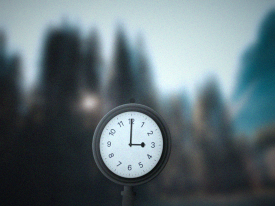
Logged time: 3,00
